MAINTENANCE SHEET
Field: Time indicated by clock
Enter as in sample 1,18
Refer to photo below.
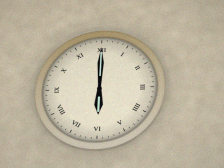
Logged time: 6,00
